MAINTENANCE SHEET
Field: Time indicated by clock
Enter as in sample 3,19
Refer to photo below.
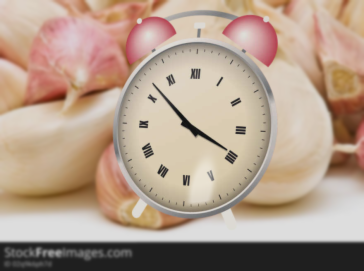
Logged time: 3,52
